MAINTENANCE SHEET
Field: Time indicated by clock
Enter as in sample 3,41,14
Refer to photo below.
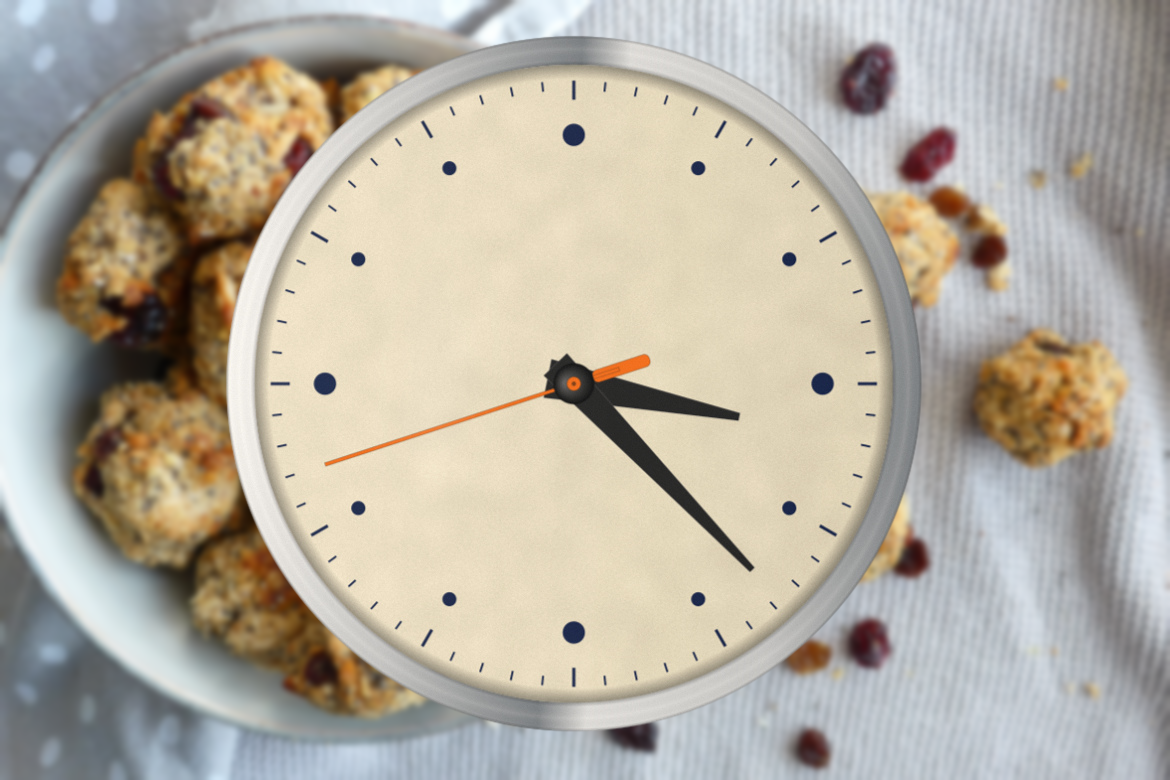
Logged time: 3,22,42
